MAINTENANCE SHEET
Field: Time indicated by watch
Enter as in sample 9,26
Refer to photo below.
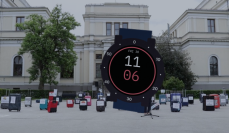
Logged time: 11,06
